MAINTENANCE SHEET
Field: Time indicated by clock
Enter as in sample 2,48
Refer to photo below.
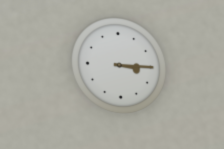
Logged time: 3,15
